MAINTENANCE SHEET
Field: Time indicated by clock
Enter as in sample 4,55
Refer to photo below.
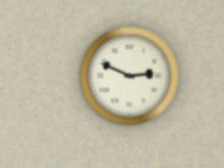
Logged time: 2,49
